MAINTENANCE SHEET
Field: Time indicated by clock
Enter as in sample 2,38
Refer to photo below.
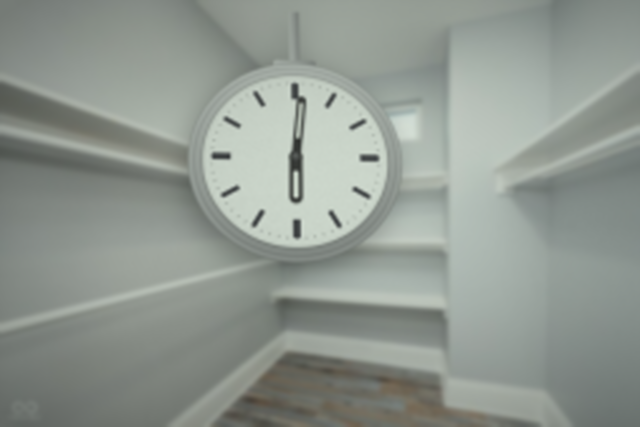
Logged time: 6,01
